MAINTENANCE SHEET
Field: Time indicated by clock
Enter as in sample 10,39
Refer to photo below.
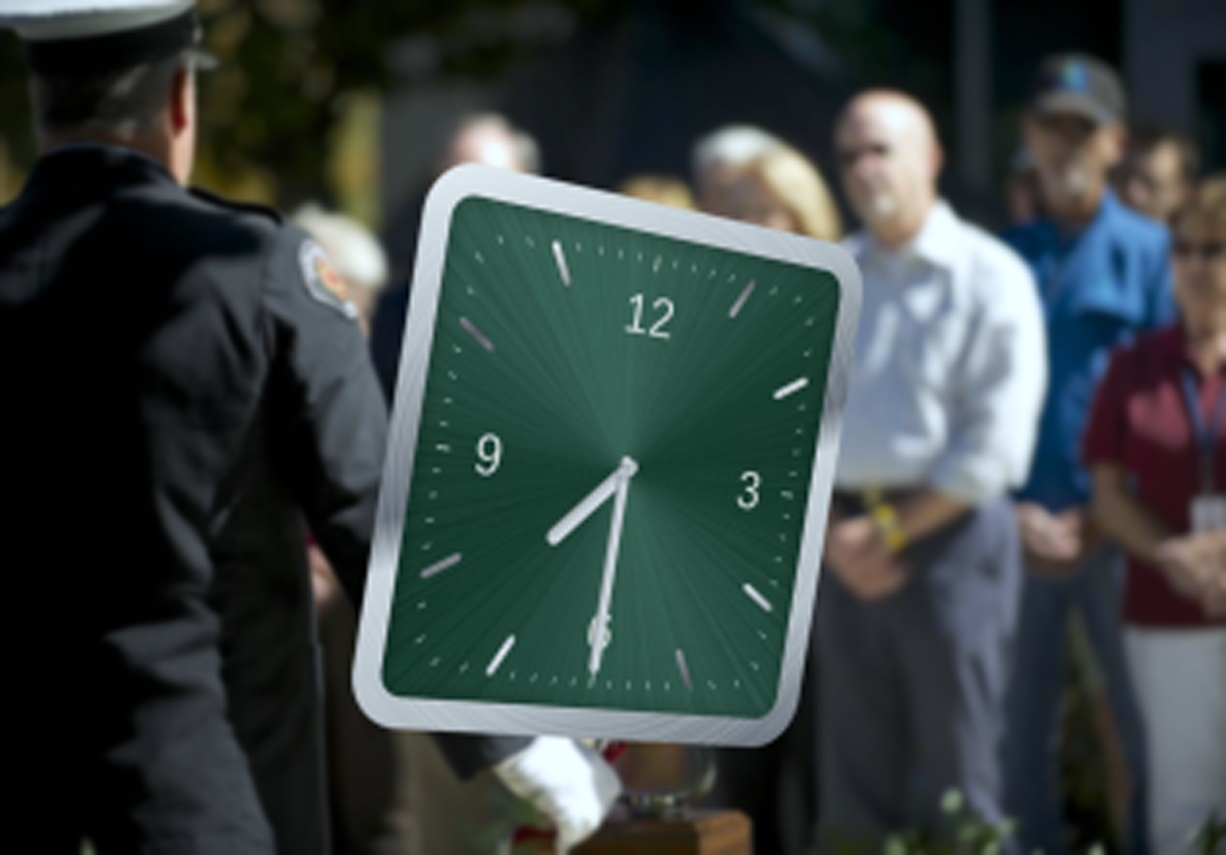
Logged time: 7,30
